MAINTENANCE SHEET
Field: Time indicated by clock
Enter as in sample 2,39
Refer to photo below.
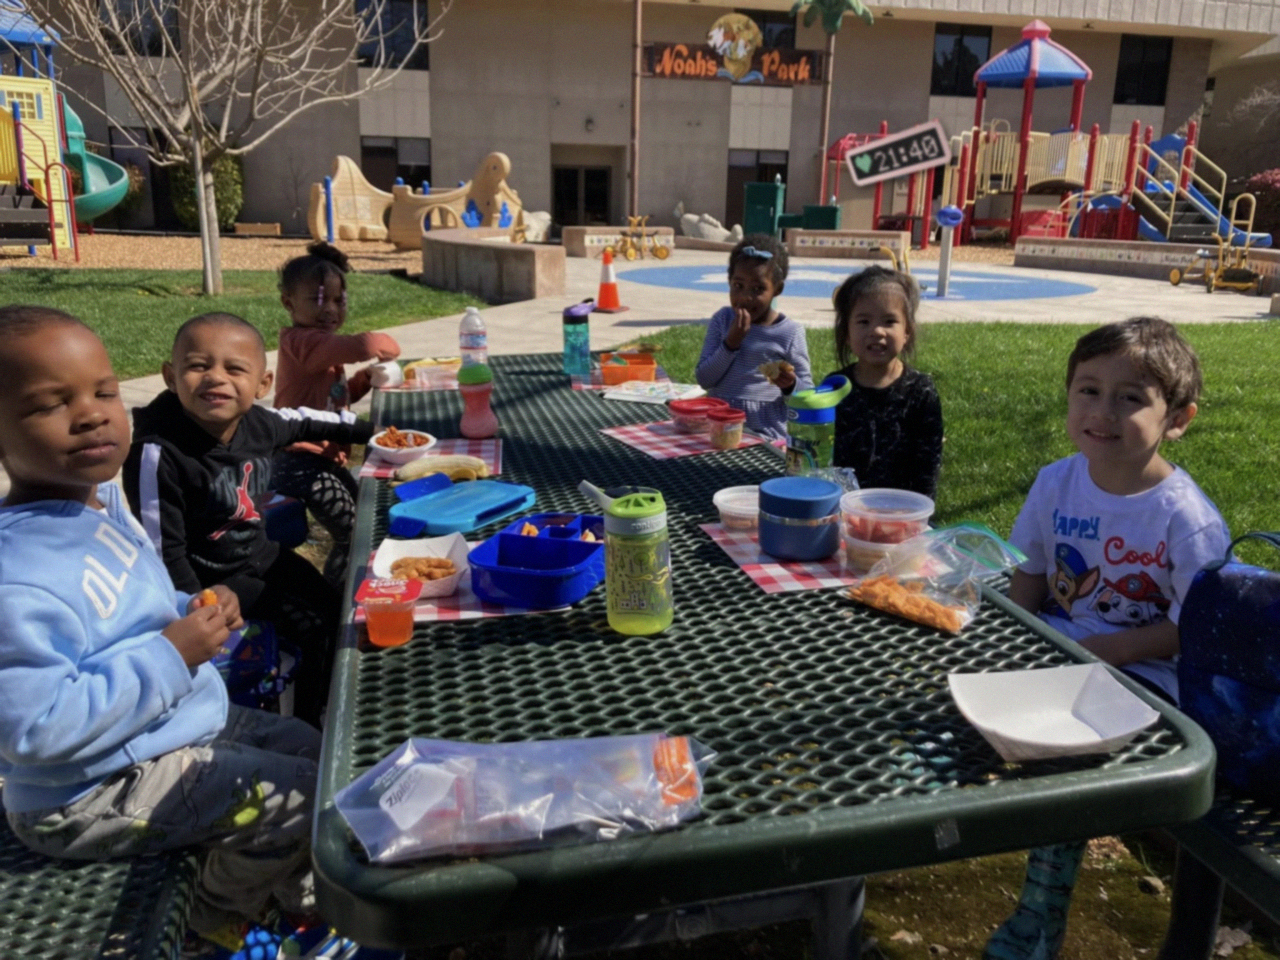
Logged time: 21,40
